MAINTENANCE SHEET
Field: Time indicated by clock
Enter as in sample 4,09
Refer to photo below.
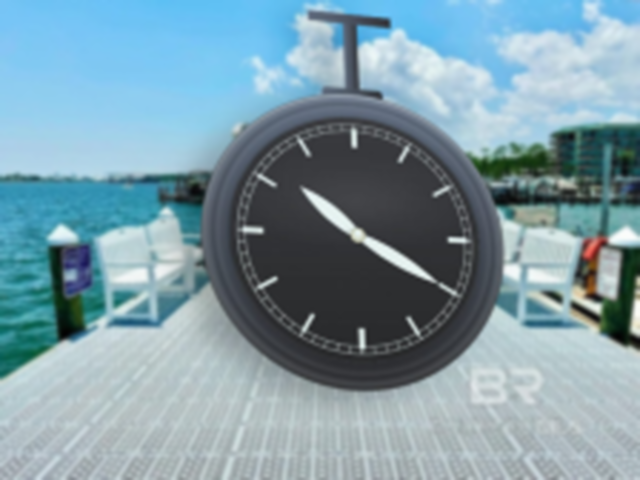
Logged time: 10,20
